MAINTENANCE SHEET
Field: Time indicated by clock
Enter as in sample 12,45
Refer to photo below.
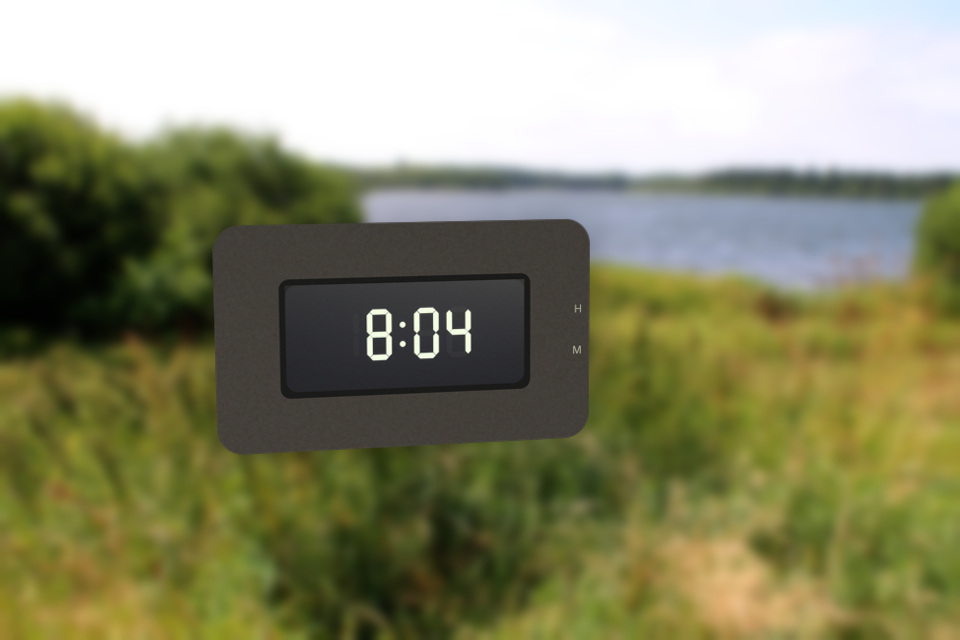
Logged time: 8,04
